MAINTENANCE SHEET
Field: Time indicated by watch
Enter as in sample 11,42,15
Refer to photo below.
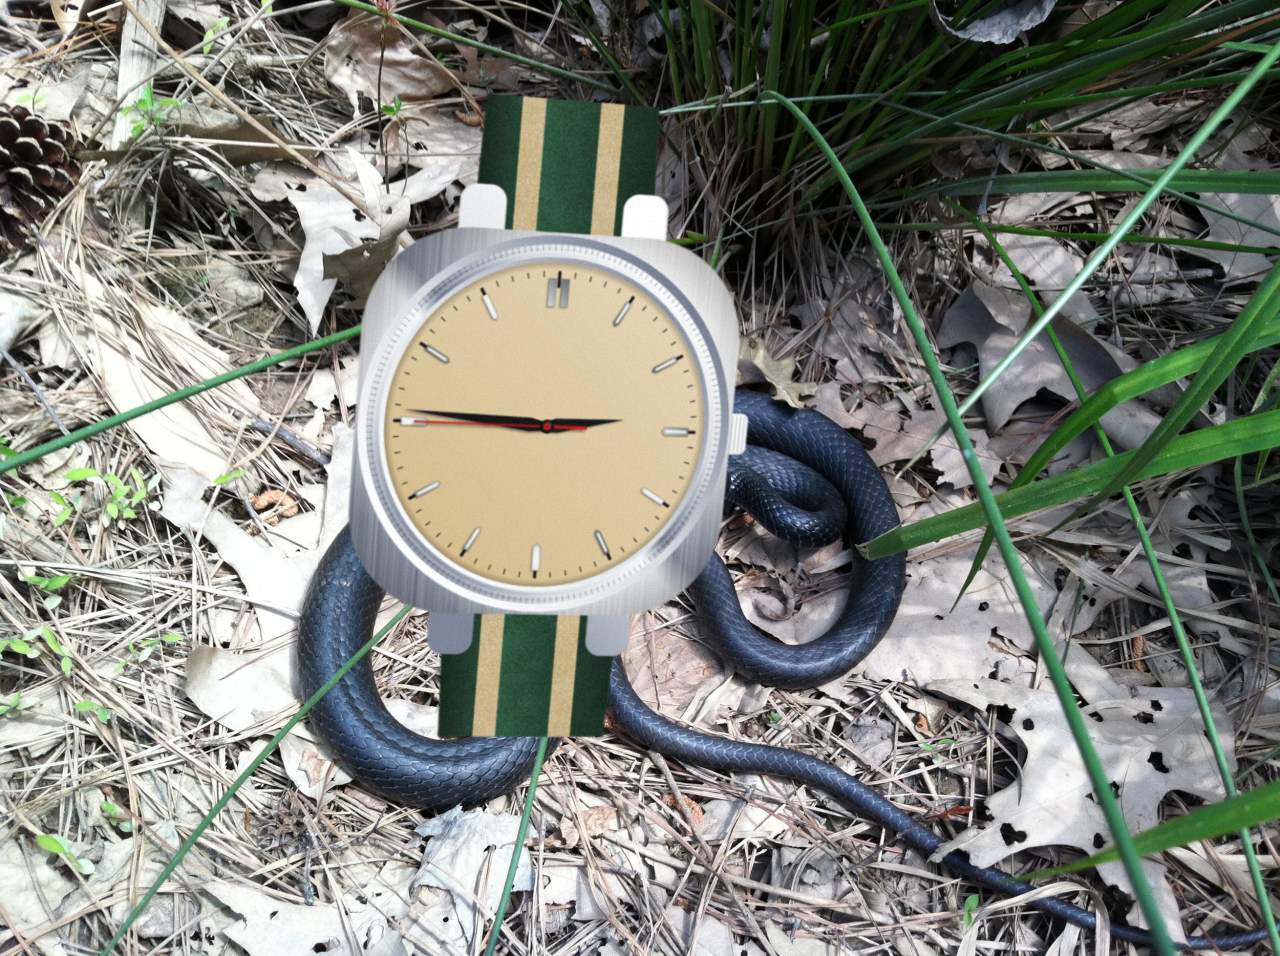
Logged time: 2,45,45
